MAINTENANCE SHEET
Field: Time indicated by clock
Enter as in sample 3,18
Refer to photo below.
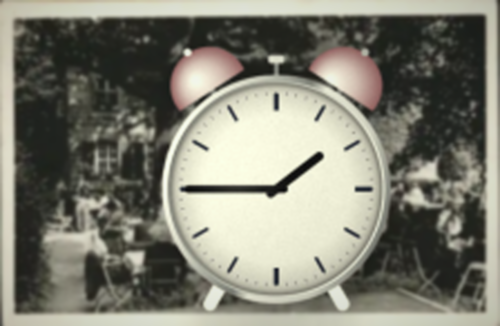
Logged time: 1,45
